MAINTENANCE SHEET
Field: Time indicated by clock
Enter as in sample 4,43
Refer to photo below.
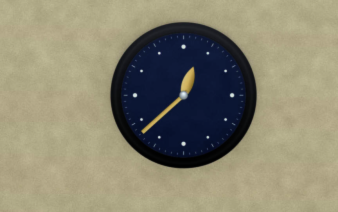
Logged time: 12,38
